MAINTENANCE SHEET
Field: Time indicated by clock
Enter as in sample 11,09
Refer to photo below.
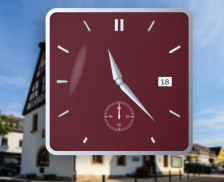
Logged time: 11,23
